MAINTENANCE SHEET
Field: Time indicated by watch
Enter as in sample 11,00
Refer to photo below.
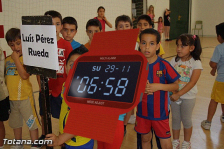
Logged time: 6,58
